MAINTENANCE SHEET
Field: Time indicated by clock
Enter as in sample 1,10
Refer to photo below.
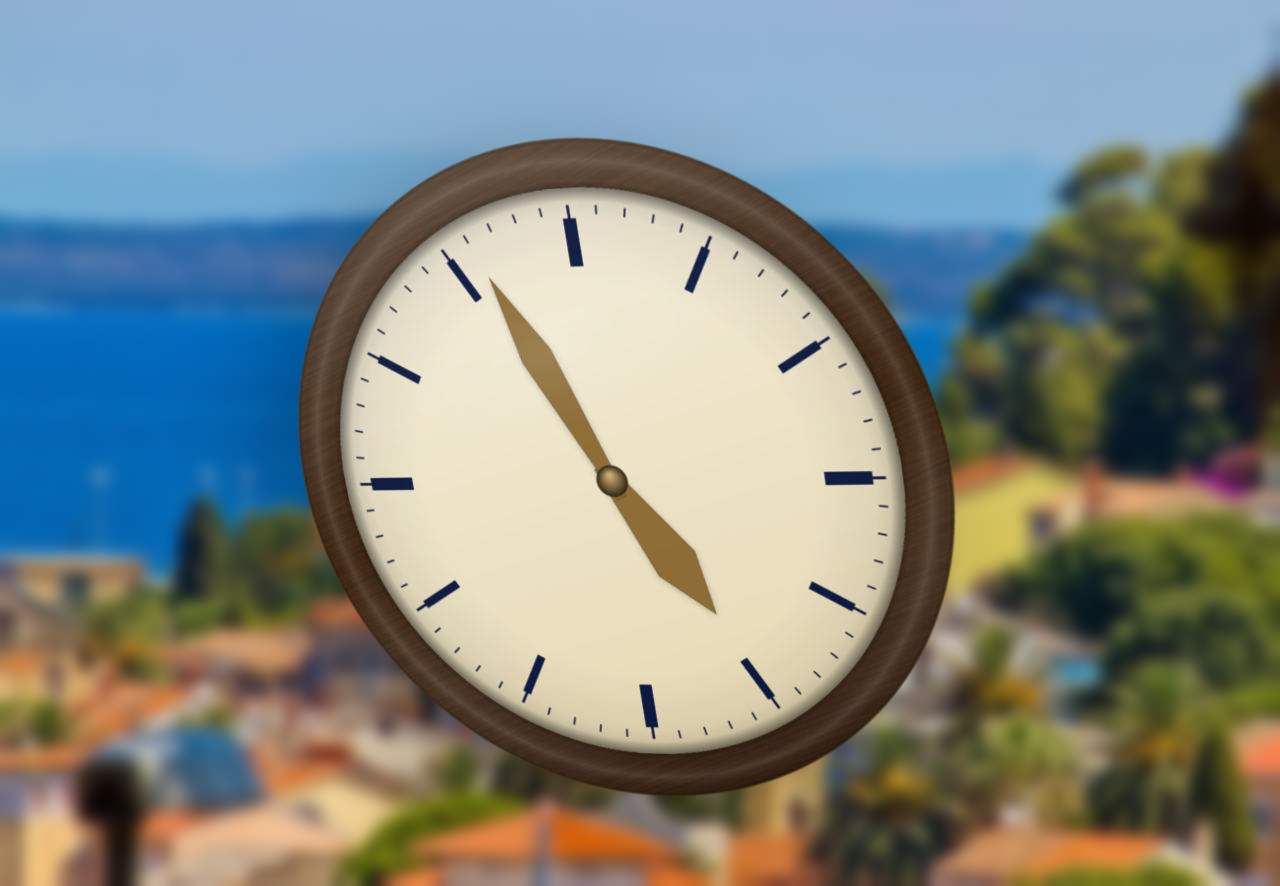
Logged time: 4,56
